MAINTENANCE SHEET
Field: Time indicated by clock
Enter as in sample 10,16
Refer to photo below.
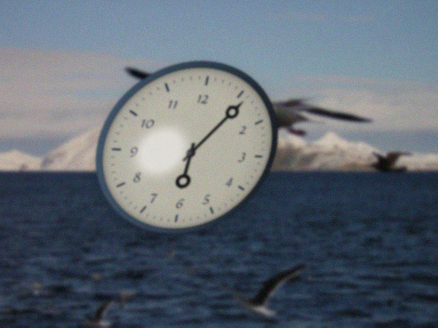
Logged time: 6,06
